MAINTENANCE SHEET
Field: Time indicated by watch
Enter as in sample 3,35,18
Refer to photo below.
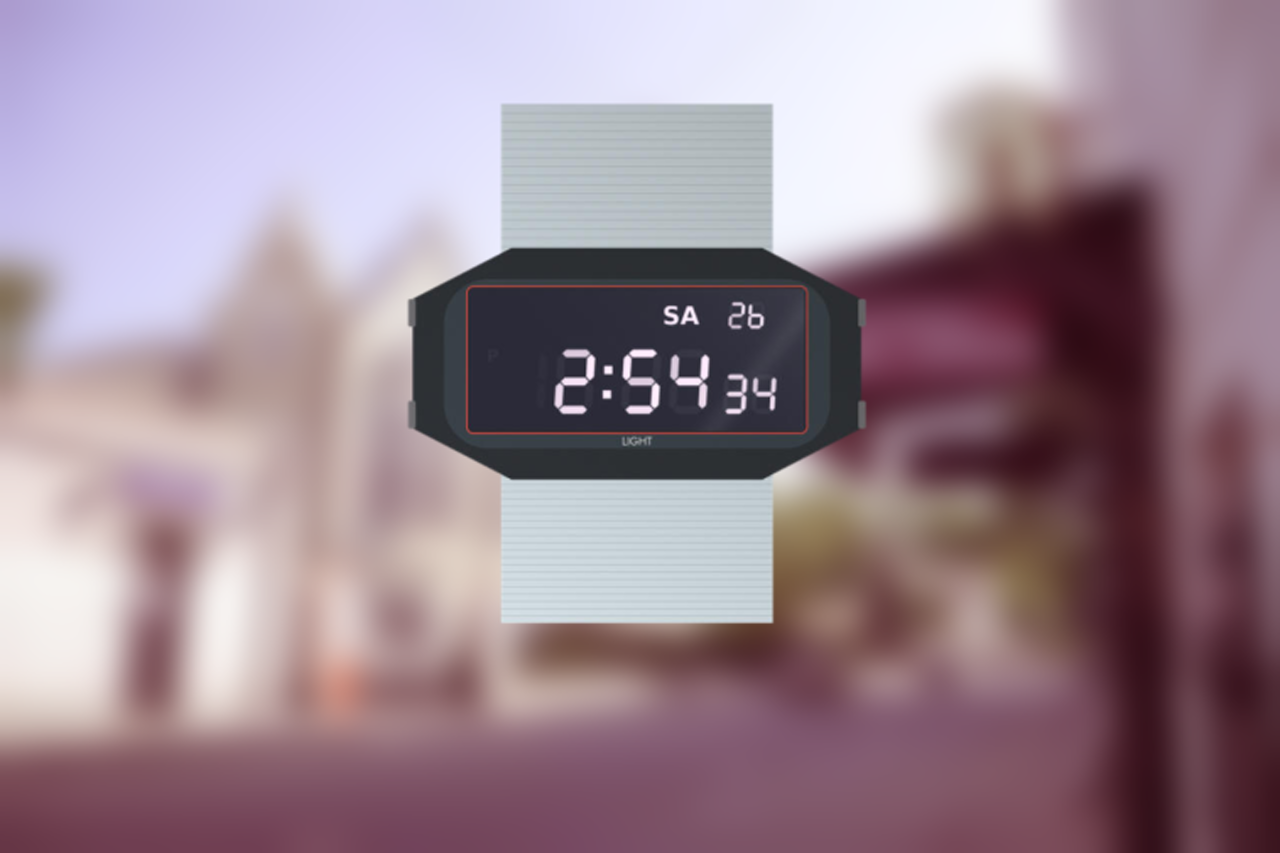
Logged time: 2,54,34
